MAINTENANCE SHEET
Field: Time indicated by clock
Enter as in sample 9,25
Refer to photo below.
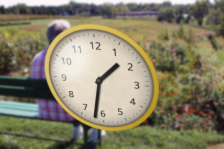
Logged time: 1,32
